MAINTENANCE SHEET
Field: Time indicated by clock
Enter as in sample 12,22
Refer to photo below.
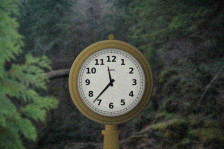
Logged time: 11,37
